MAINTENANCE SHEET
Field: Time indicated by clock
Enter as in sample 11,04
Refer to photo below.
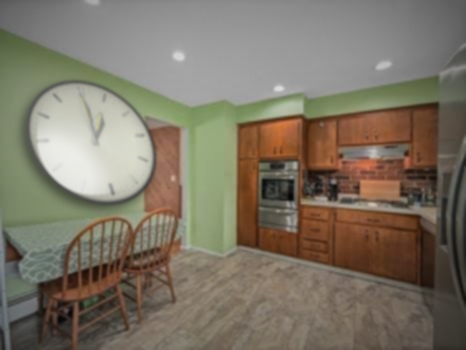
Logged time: 1,00
